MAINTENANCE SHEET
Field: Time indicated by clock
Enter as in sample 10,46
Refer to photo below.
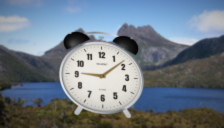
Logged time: 9,08
